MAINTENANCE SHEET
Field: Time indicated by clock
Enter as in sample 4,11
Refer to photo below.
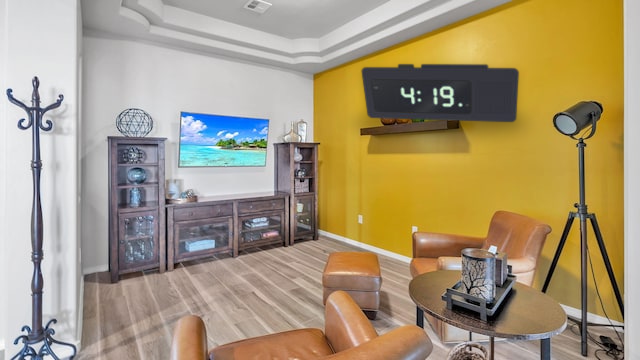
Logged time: 4,19
